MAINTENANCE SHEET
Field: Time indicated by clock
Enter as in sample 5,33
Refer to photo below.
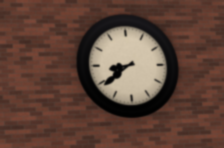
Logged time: 8,39
